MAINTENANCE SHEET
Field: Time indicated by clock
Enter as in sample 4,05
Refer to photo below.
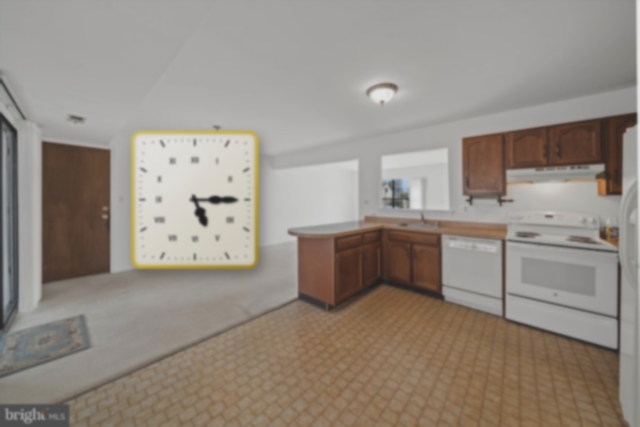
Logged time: 5,15
